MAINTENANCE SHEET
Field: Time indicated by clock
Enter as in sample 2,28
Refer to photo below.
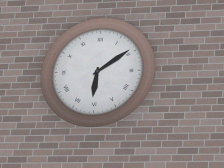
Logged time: 6,09
